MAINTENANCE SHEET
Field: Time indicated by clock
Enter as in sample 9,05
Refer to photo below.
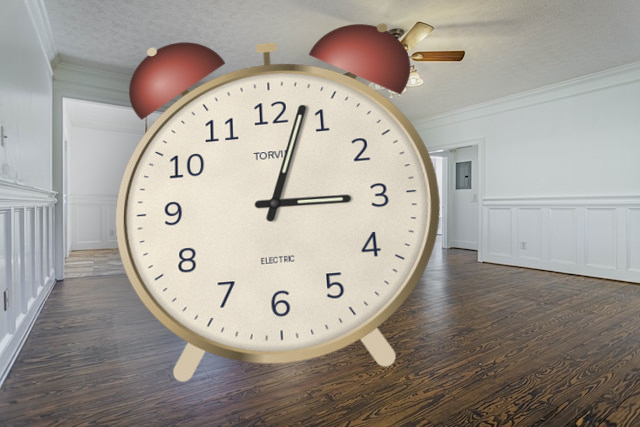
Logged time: 3,03
